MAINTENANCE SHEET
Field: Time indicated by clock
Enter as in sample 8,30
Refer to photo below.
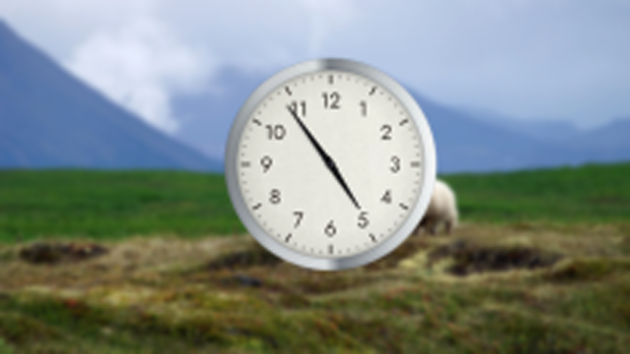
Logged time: 4,54
